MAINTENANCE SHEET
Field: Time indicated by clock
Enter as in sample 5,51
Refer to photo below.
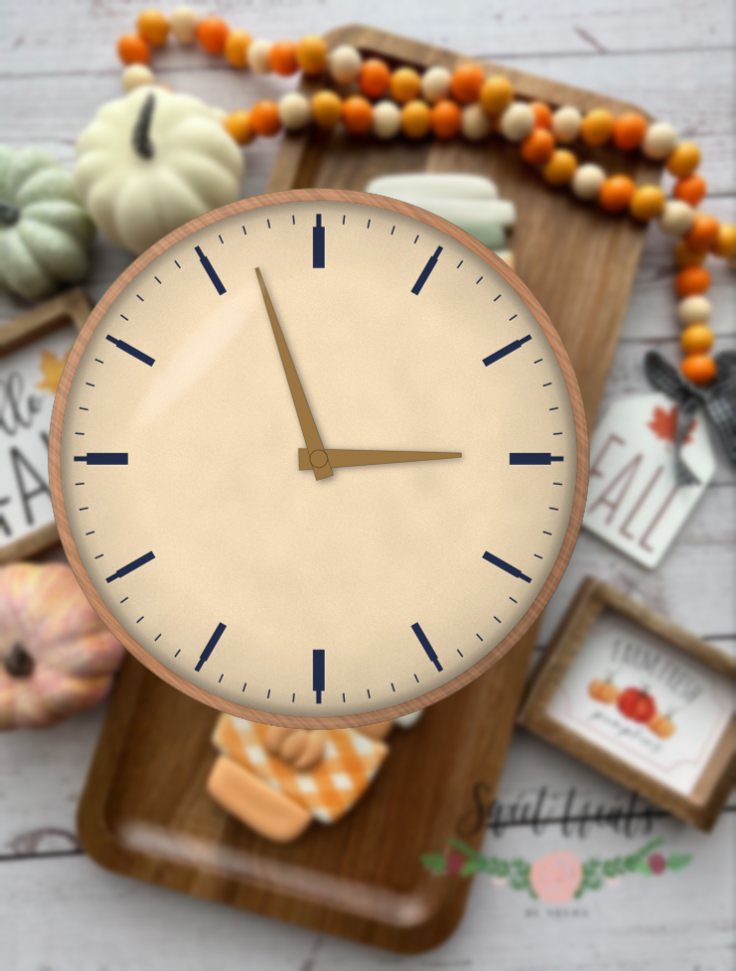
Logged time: 2,57
